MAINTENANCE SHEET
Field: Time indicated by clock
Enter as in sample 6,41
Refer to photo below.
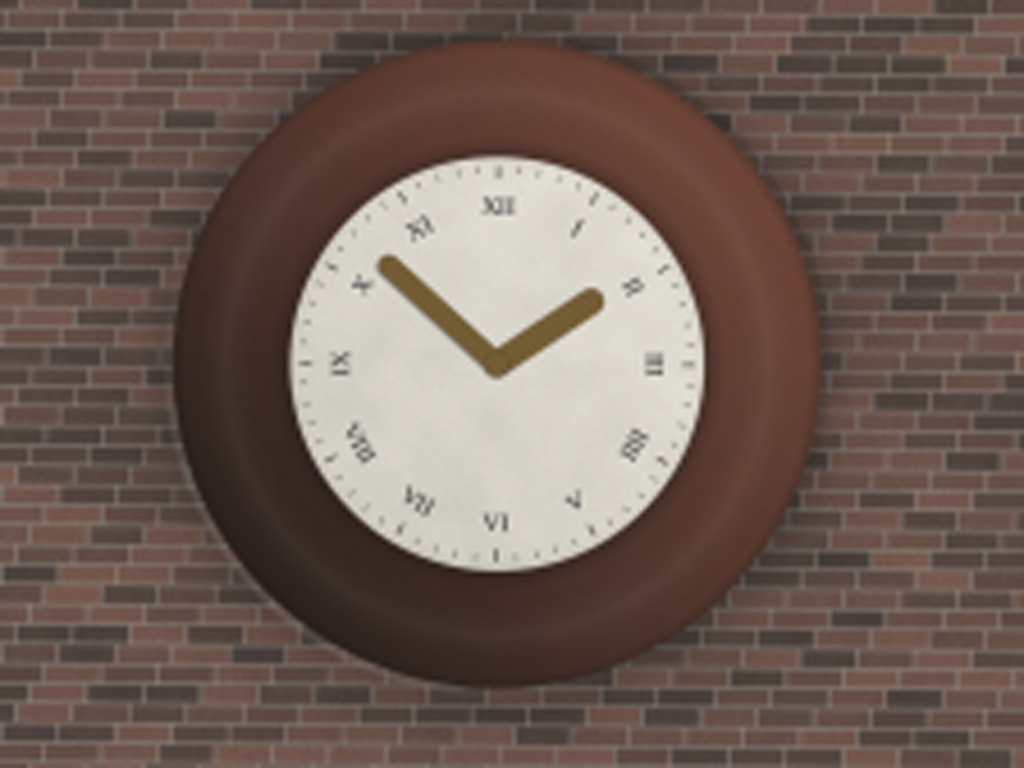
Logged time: 1,52
